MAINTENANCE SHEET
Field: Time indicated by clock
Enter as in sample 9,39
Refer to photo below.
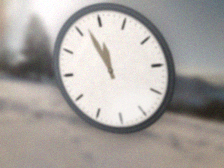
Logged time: 11,57
